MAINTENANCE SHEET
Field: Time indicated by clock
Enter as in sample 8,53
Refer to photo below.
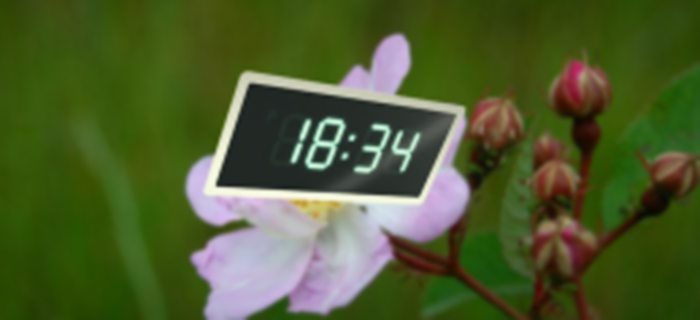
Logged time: 18,34
